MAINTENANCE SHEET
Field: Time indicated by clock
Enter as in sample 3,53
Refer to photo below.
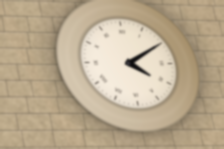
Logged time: 4,10
